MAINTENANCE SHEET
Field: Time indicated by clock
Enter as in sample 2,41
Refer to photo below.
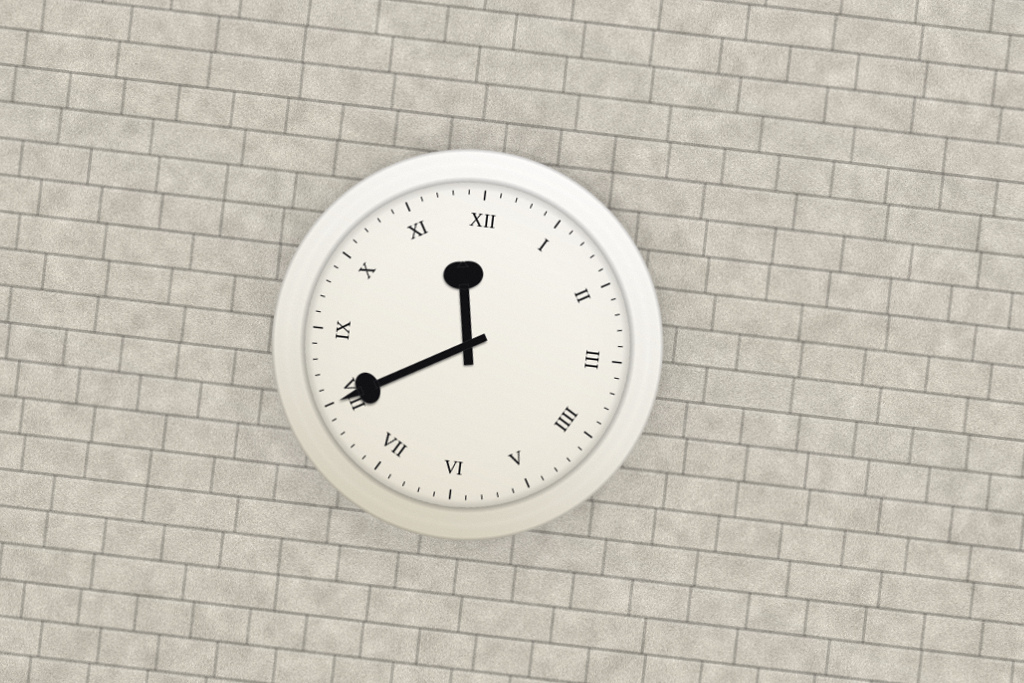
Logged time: 11,40
